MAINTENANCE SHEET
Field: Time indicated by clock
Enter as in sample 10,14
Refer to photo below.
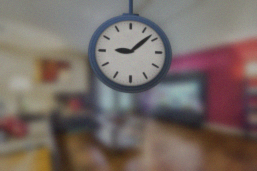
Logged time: 9,08
